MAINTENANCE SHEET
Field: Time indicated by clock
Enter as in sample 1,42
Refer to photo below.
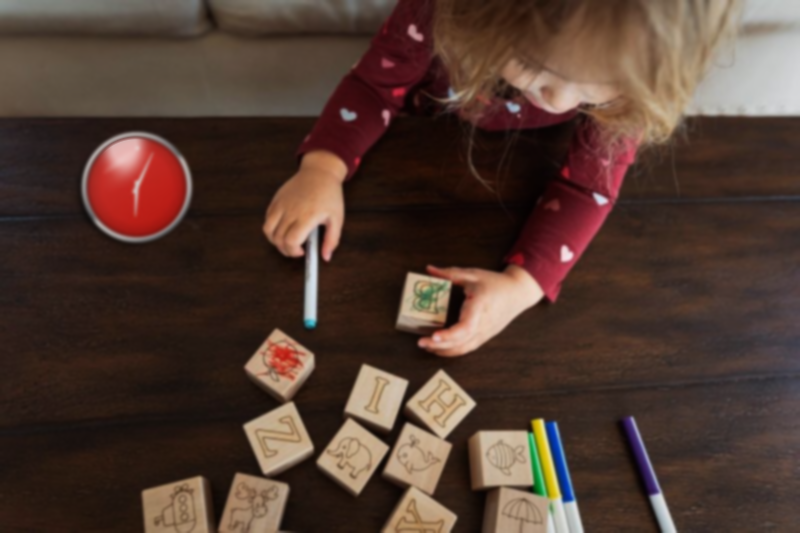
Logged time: 6,04
